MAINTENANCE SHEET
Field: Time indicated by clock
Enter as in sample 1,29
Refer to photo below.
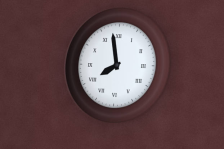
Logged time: 7,58
